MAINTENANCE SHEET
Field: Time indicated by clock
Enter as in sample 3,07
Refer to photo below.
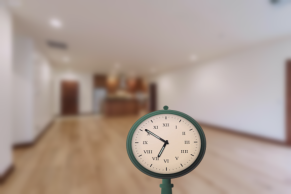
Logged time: 6,51
